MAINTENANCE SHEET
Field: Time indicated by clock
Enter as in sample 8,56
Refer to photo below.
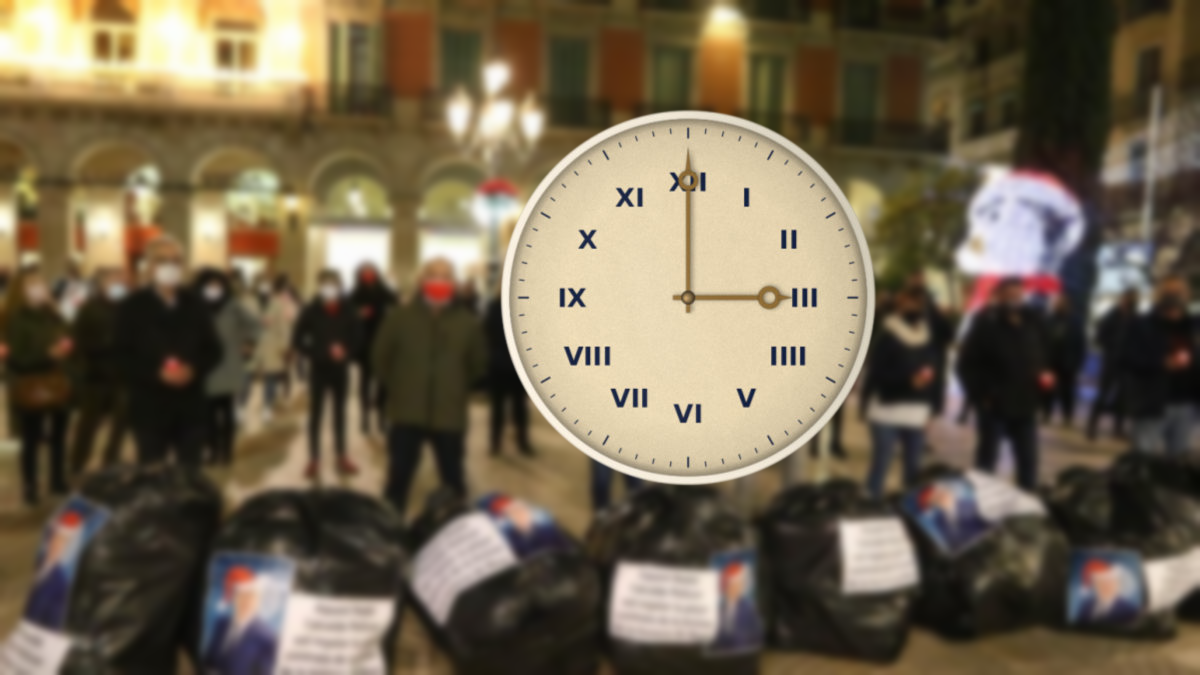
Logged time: 3,00
